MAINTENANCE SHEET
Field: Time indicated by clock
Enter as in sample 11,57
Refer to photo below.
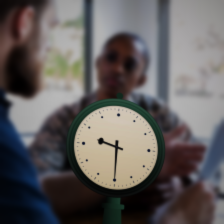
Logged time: 9,30
